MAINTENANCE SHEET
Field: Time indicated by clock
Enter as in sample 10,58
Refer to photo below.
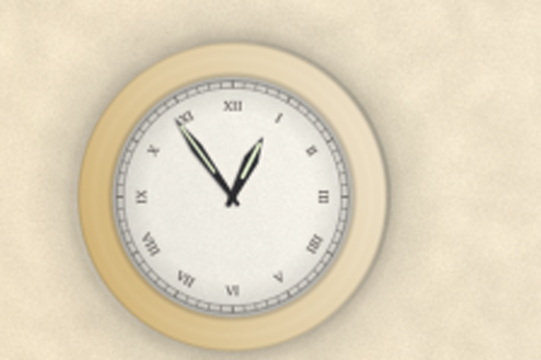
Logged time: 12,54
